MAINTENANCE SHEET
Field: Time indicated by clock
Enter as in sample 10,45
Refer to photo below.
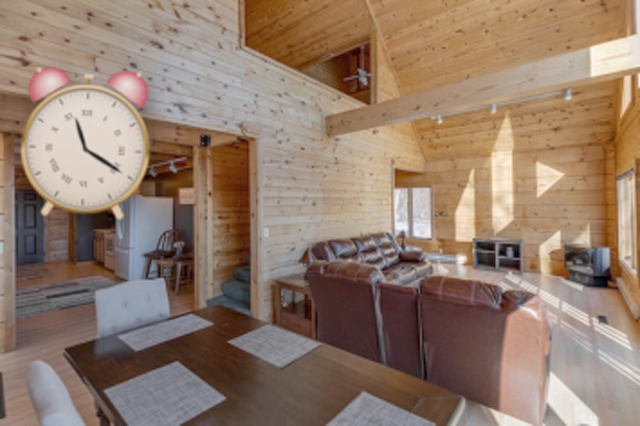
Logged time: 11,20
